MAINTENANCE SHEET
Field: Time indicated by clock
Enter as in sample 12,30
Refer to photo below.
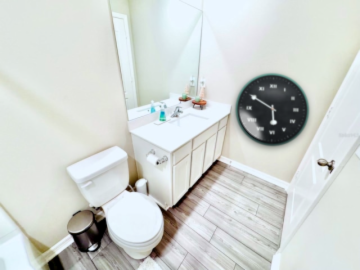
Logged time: 5,50
